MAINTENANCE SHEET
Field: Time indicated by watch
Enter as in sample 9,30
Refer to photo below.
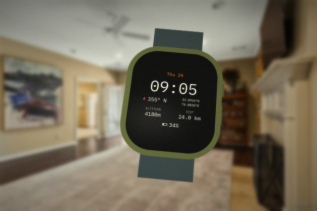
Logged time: 9,05
